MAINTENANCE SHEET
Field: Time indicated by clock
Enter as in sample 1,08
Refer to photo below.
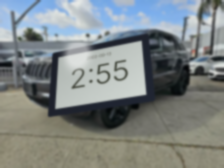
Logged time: 2,55
